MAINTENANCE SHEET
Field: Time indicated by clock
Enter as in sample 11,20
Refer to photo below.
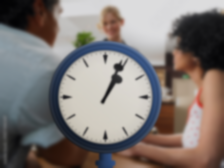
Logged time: 1,04
